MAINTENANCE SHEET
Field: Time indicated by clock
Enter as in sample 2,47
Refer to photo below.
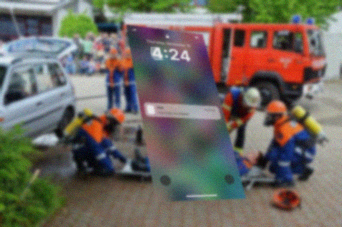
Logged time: 4,24
